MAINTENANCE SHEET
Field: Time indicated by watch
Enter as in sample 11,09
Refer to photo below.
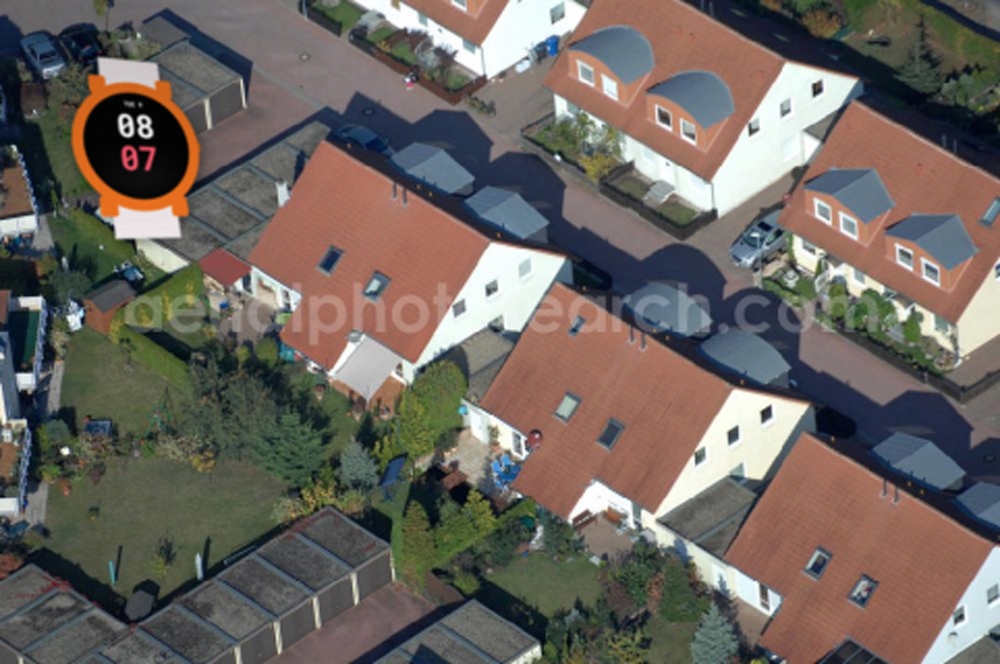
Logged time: 8,07
